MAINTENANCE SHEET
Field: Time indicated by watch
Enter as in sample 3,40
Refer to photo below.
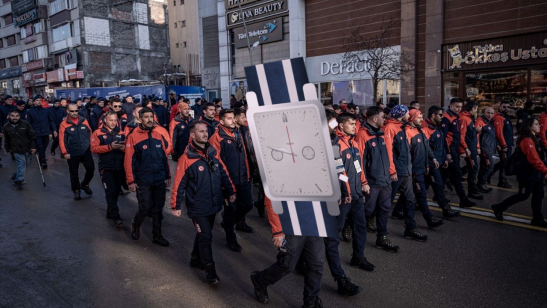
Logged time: 9,48
